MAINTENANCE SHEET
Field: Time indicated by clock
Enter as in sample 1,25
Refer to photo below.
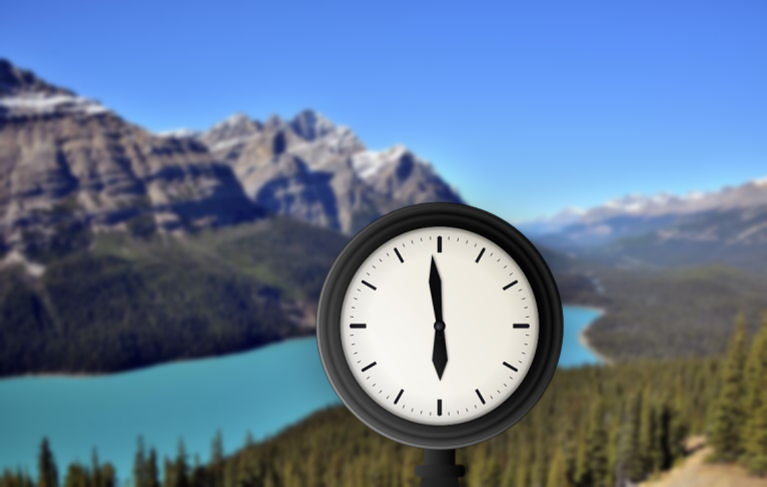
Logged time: 5,59
